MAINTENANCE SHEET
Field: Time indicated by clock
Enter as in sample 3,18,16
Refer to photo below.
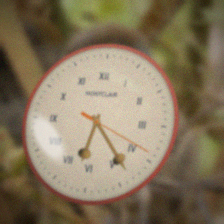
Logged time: 6,23,19
